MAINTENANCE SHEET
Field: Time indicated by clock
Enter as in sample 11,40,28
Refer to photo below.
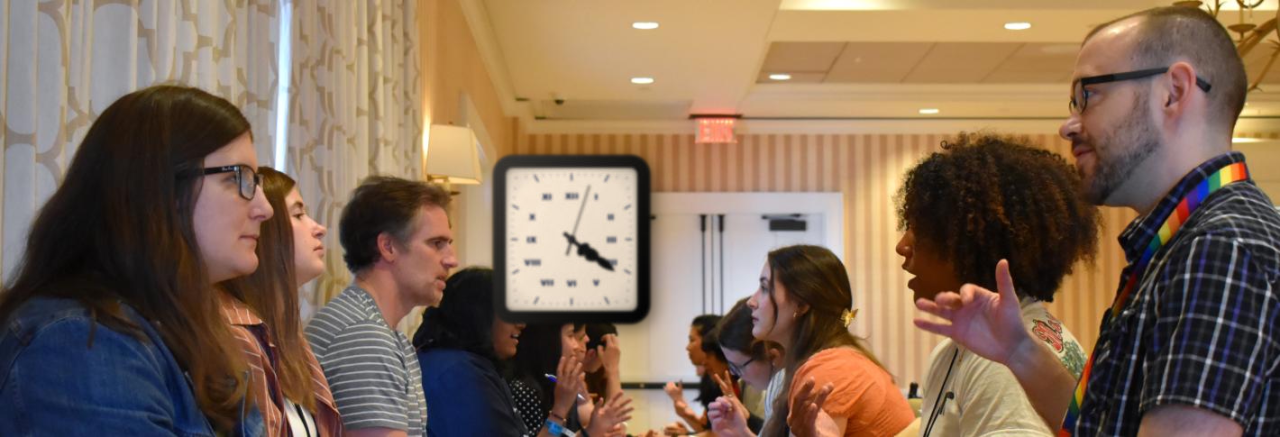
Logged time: 4,21,03
